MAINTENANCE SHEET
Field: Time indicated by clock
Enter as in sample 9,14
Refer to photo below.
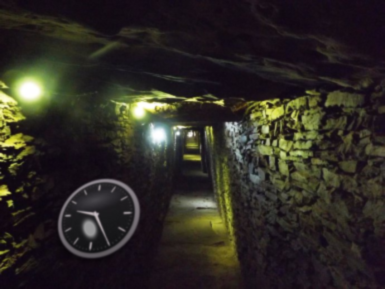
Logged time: 9,25
